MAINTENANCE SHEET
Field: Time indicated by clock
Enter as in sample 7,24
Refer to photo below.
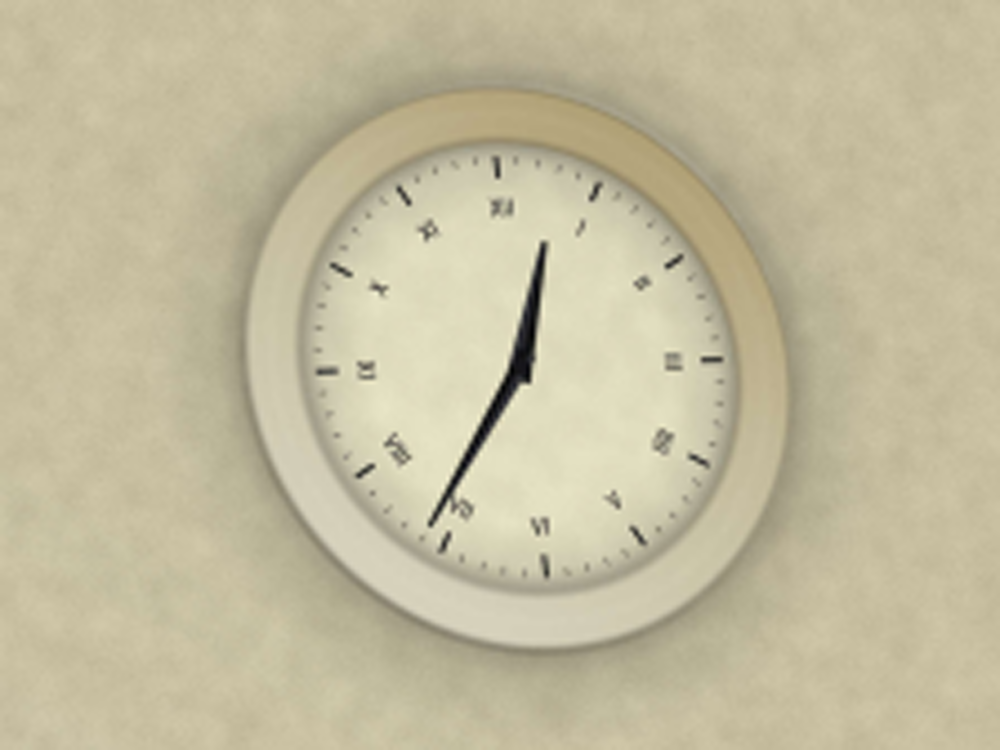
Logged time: 12,36
